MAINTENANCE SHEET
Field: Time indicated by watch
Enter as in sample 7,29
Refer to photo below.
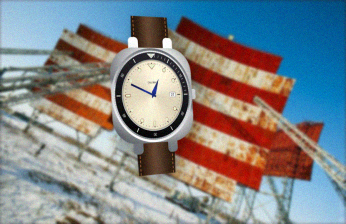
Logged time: 12,49
